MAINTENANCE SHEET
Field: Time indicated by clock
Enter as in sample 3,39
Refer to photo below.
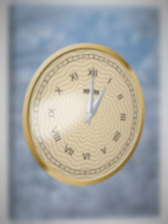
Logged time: 1,00
